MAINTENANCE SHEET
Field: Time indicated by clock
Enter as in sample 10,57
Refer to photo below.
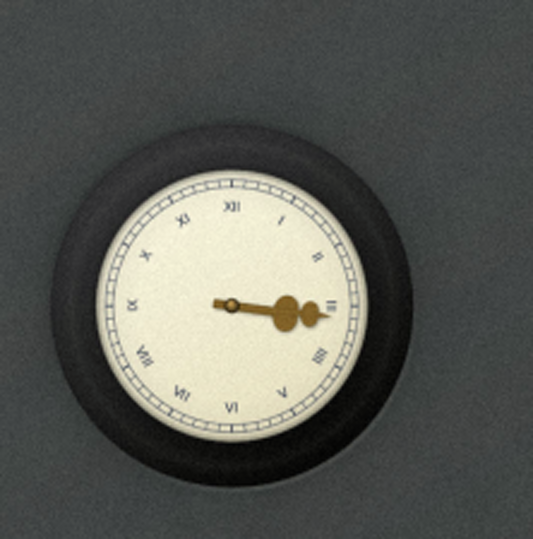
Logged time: 3,16
